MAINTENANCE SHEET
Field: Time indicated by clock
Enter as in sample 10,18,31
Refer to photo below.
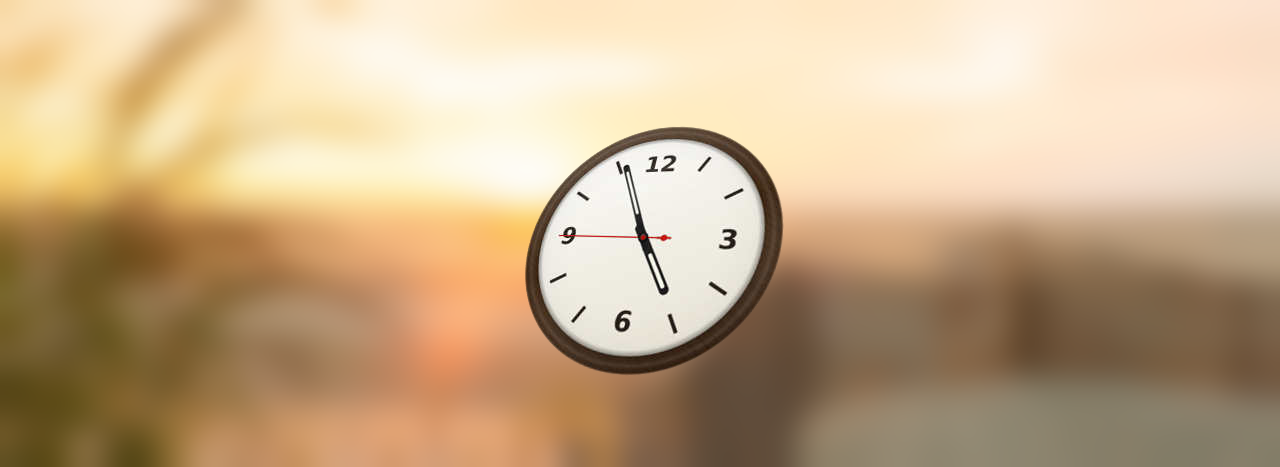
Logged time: 4,55,45
